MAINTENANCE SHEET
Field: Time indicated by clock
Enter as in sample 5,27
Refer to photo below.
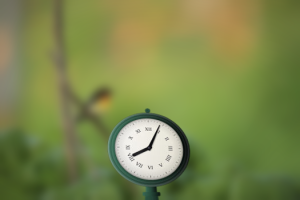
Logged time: 8,04
